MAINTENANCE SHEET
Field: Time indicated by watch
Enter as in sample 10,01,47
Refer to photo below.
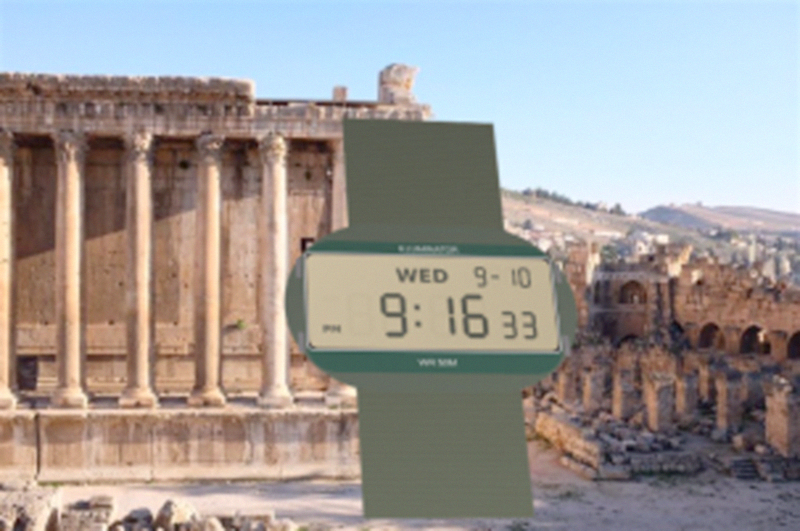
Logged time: 9,16,33
